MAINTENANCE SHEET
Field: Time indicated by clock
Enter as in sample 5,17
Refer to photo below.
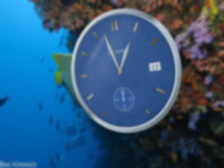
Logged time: 12,57
